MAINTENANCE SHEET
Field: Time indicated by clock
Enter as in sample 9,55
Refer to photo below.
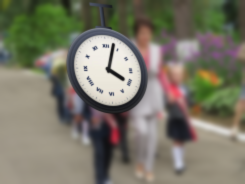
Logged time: 4,03
